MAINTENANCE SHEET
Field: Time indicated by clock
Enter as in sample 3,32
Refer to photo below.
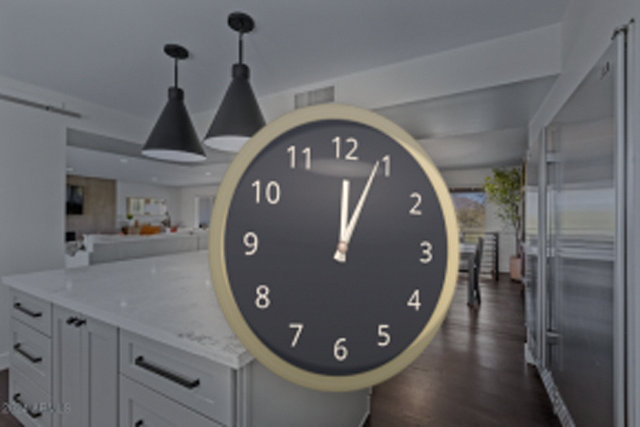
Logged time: 12,04
